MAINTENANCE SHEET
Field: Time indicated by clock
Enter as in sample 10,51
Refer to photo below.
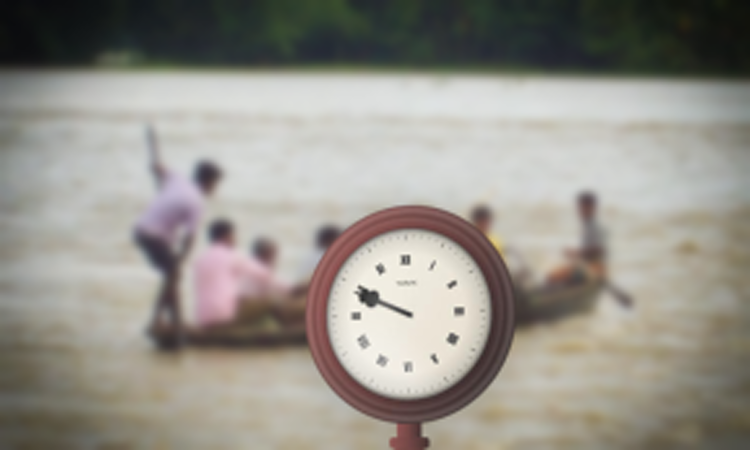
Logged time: 9,49
